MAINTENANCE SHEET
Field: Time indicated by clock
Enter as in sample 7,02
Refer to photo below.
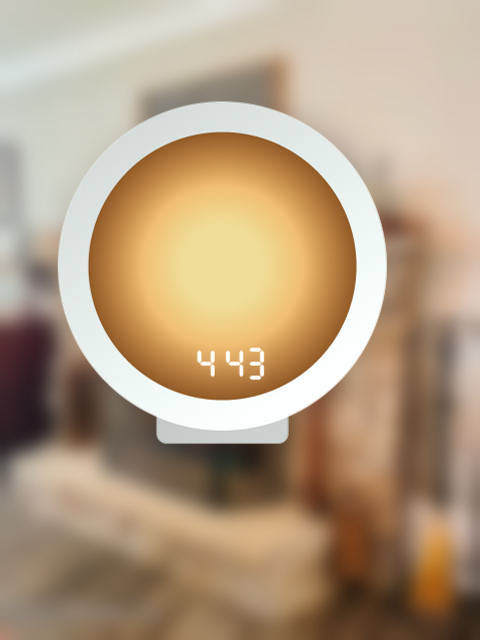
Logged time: 4,43
